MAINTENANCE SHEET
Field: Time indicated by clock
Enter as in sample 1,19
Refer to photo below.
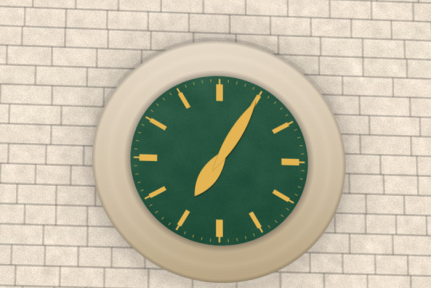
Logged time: 7,05
